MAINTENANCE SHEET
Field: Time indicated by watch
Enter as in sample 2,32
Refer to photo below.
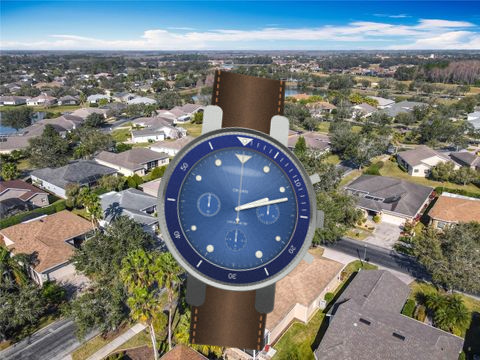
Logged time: 2,12
